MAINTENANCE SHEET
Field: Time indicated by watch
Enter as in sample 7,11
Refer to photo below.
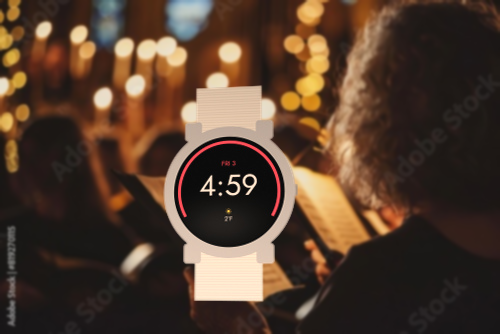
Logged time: 4,59
